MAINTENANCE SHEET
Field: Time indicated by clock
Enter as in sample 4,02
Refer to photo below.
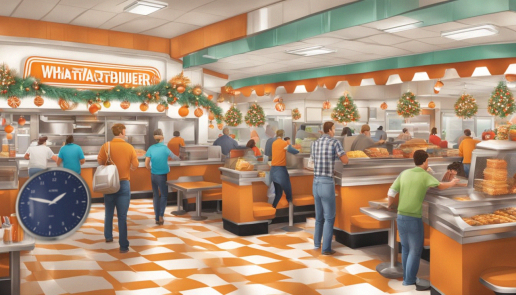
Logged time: 1,47
